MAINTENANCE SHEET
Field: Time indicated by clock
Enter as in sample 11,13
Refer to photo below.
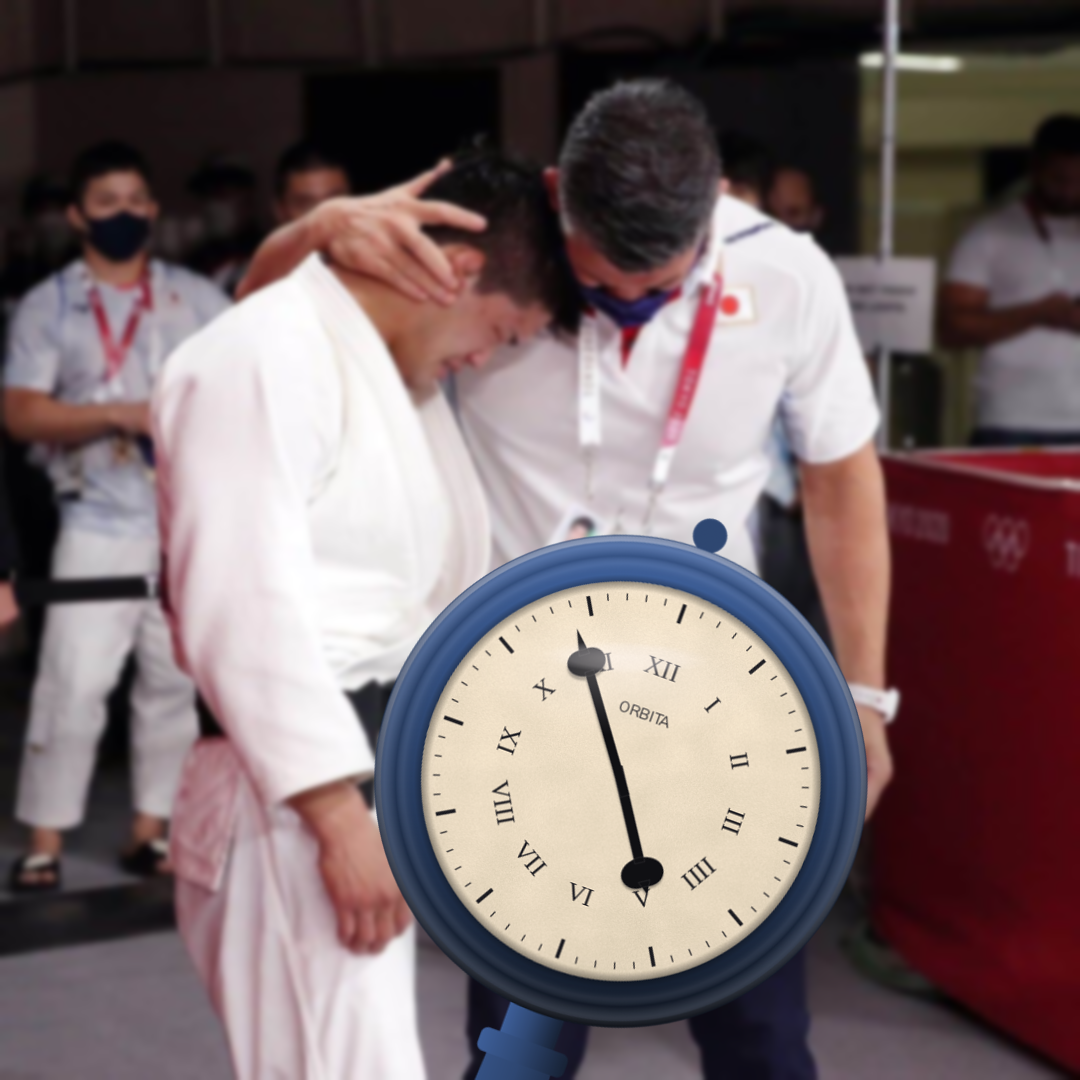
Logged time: 4,54
